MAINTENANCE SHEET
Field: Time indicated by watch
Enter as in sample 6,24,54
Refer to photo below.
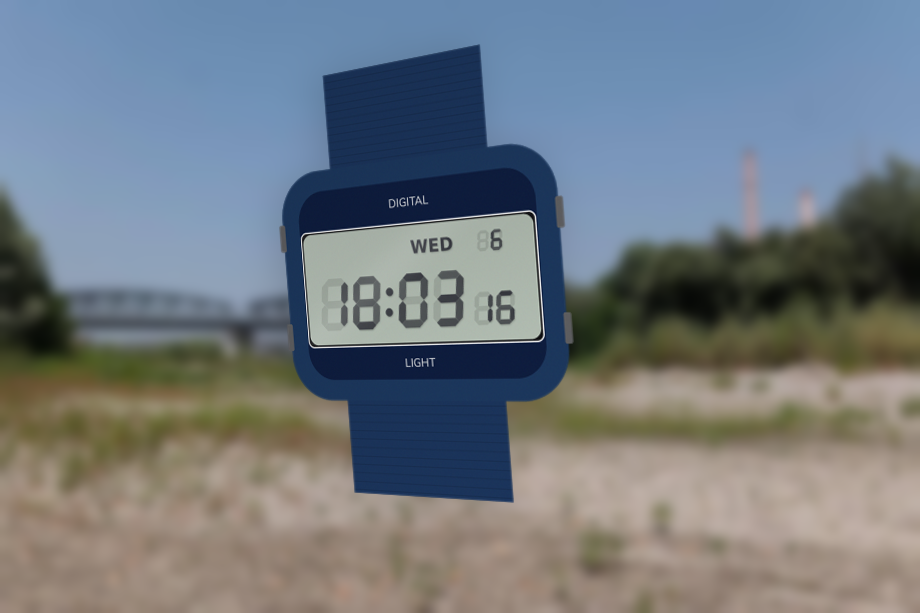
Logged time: 18,03,16
